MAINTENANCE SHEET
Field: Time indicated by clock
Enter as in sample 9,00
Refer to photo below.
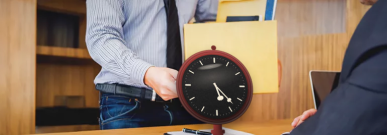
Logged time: 5,23
